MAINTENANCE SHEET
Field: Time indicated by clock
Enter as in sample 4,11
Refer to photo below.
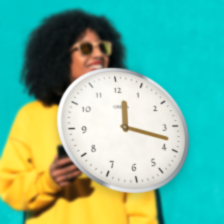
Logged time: 12,18
